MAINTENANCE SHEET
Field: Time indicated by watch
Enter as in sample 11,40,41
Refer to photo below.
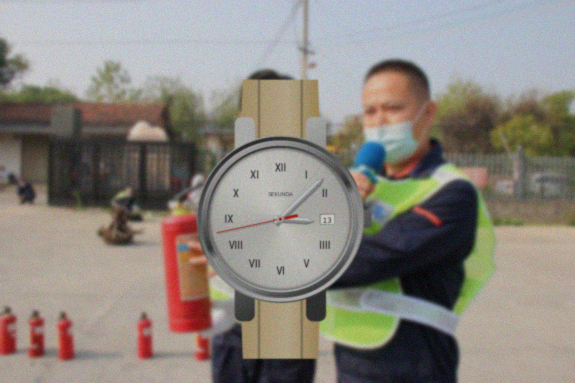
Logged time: 3,07,43
